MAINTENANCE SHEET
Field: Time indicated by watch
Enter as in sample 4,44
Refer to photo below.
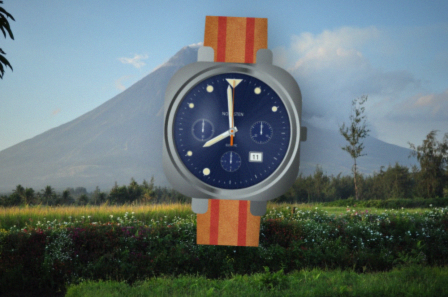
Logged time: 7,59
